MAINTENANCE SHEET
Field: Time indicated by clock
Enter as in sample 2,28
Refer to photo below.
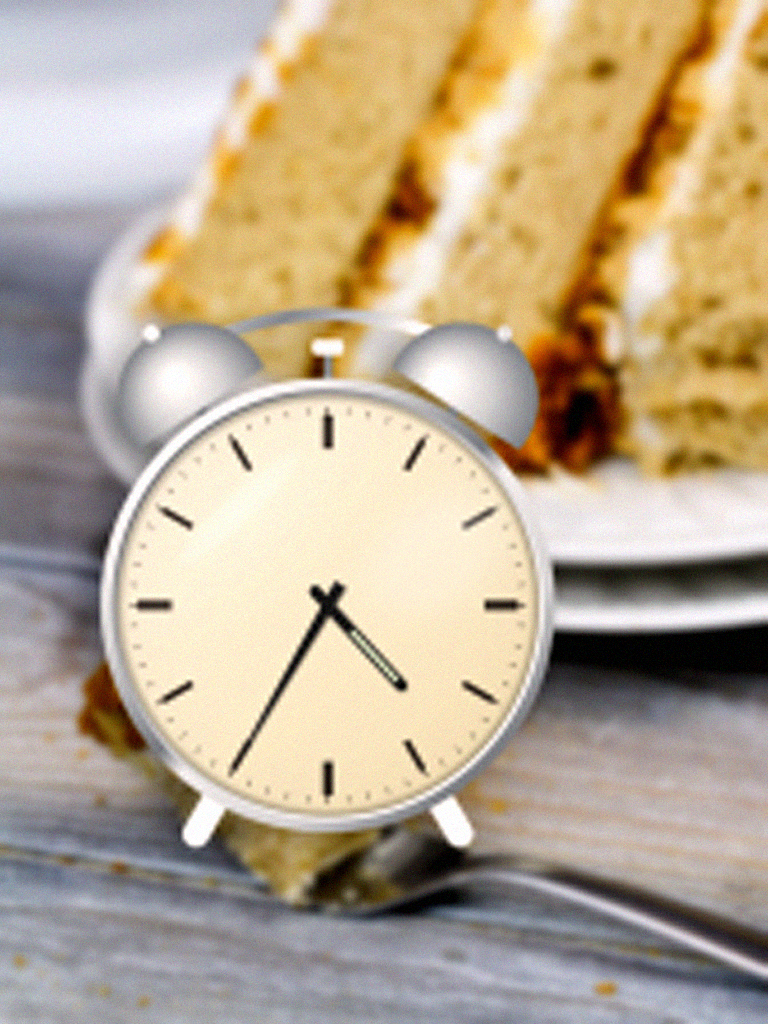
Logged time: 4,35
